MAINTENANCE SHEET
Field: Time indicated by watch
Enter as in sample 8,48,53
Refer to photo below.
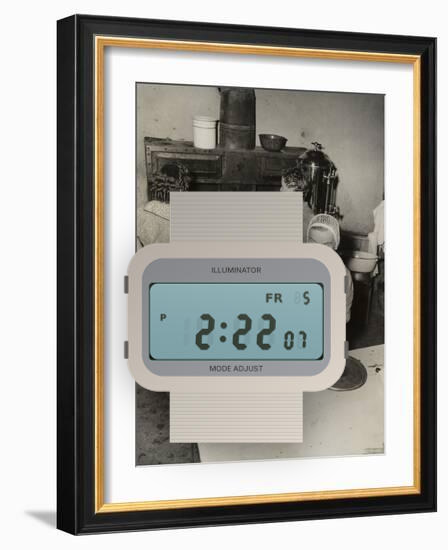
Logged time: 2,22,07
